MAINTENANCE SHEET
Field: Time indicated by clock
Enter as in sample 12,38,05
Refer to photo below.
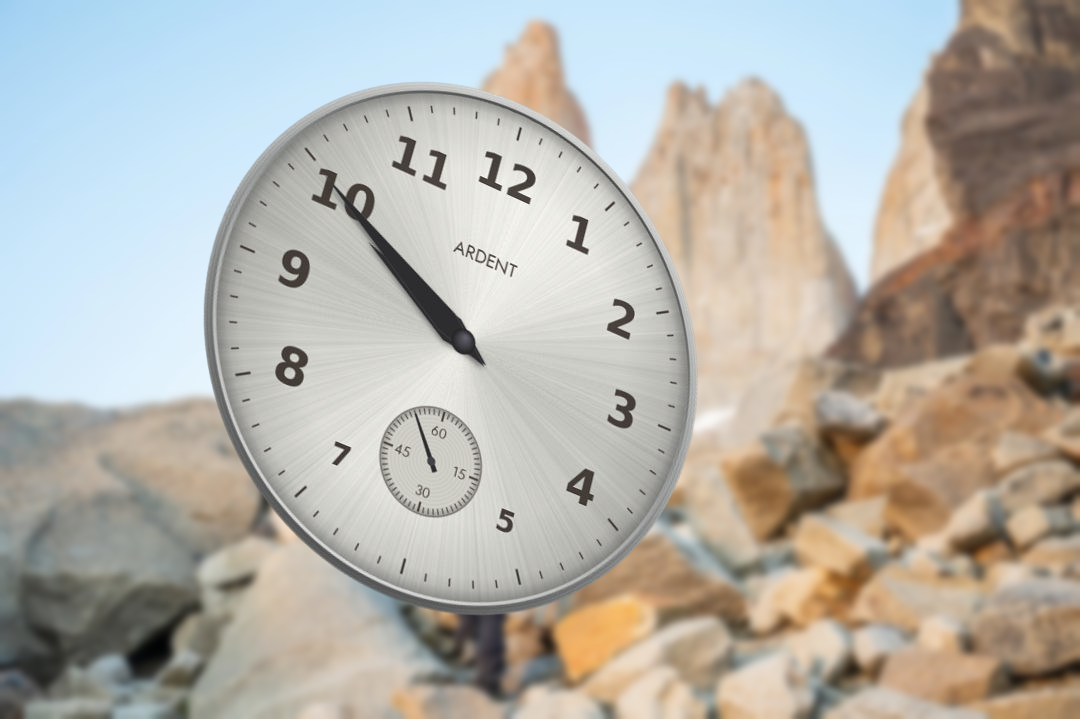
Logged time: 9,49,54
